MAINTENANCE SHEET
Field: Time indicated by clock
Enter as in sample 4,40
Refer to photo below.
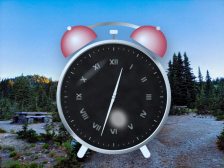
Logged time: 12,33
